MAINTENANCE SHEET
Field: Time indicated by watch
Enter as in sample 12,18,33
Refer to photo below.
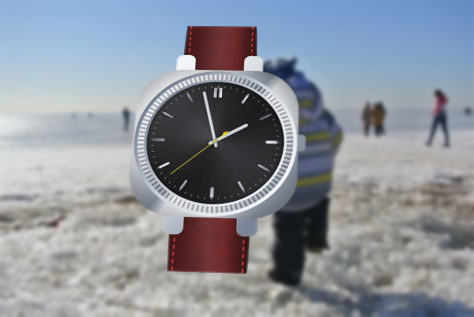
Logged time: 1,57,38
